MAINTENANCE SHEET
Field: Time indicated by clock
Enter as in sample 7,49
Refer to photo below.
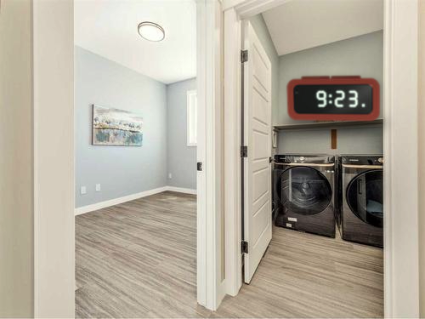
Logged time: 9,23
